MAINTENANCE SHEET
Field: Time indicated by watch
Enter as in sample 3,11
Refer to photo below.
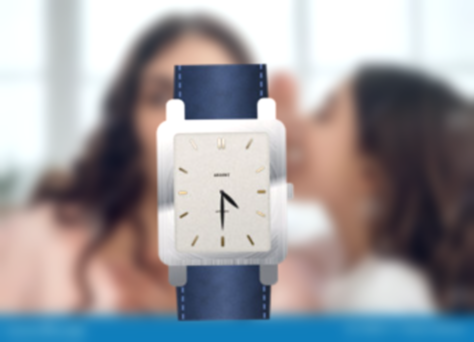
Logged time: 4,30
